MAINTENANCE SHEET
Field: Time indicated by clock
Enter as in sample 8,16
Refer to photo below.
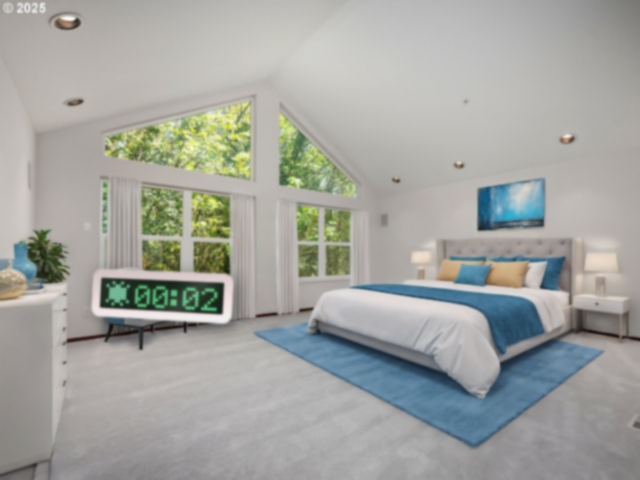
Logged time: 0,02
